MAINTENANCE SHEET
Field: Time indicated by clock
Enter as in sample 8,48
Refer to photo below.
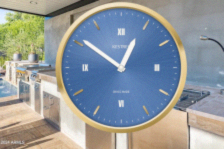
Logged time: 12,51
